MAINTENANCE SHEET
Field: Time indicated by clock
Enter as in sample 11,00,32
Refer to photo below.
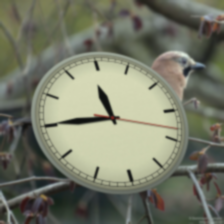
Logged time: 11,45,18
